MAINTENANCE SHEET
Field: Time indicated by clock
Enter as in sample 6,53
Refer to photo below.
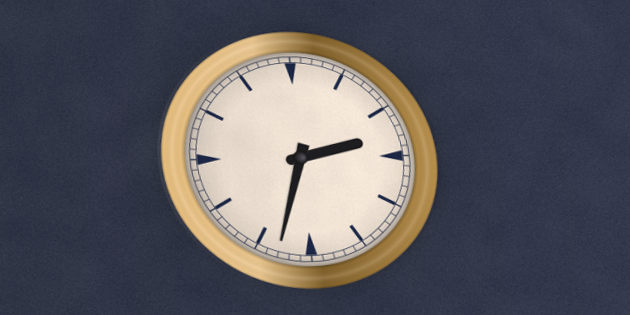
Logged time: 2,33
